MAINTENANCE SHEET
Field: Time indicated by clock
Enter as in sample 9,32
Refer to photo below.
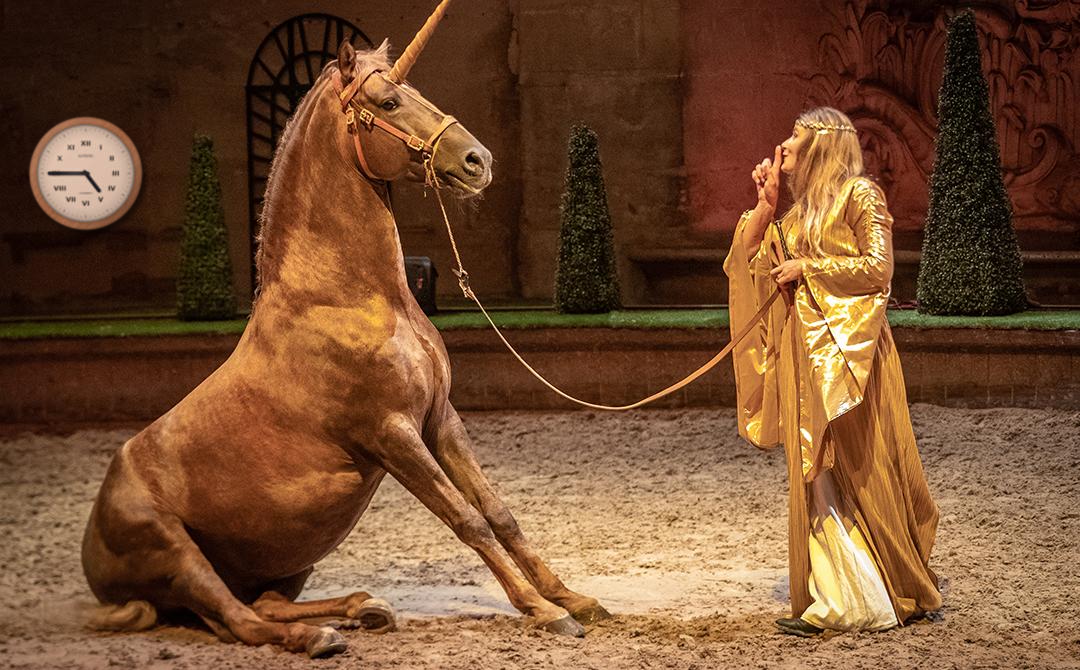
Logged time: 4,45
